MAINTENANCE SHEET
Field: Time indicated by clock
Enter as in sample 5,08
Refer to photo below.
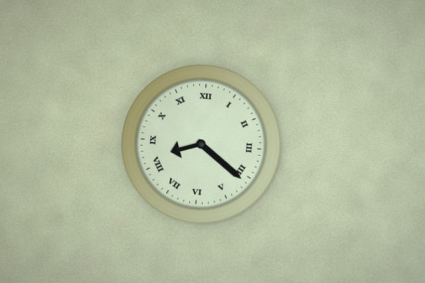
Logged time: 8,21
